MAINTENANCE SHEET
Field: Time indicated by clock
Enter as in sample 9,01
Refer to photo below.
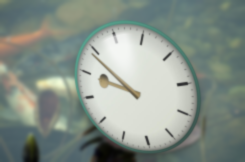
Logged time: 9,54
